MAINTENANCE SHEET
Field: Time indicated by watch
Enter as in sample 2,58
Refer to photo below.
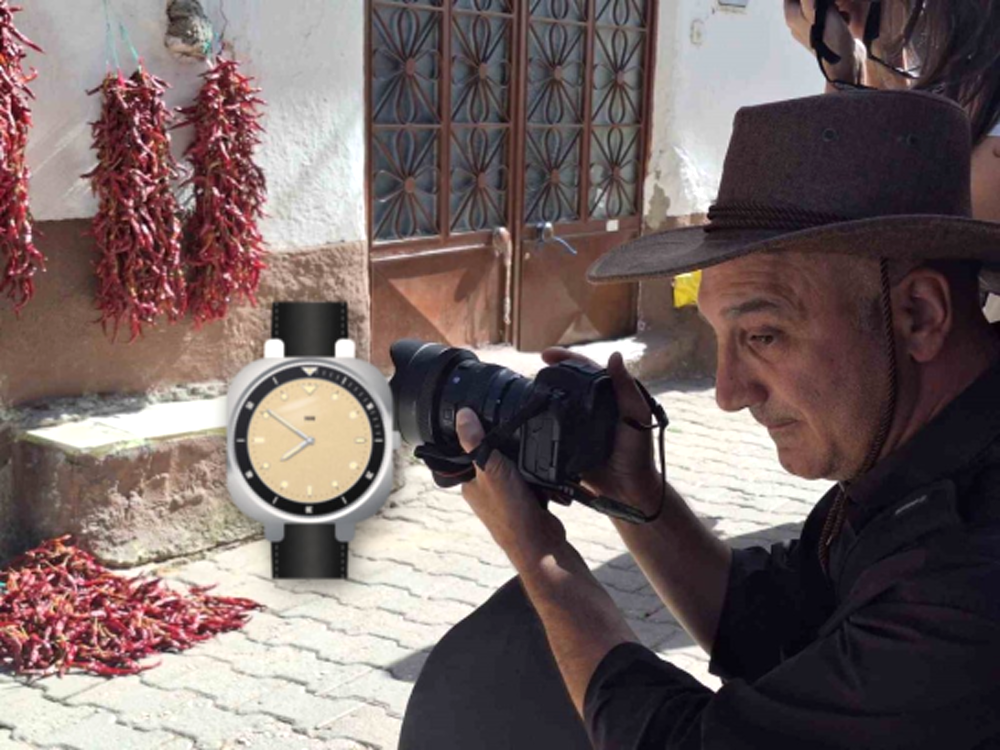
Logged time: 7,51
